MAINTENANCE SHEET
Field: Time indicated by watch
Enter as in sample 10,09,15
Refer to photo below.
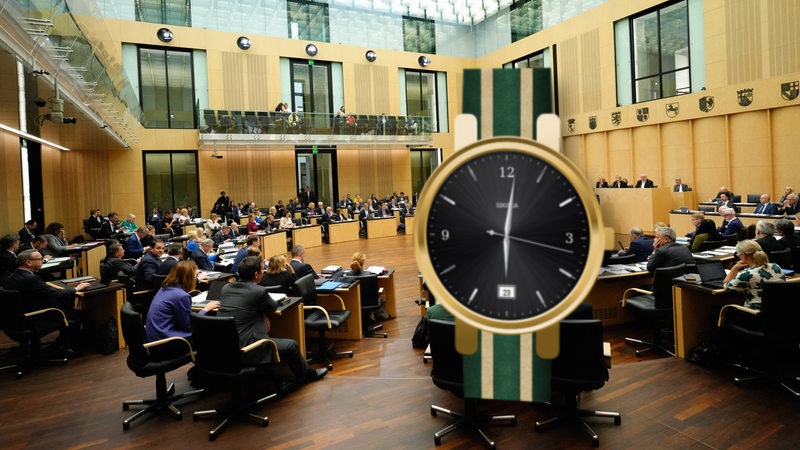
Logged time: 6,01,17
